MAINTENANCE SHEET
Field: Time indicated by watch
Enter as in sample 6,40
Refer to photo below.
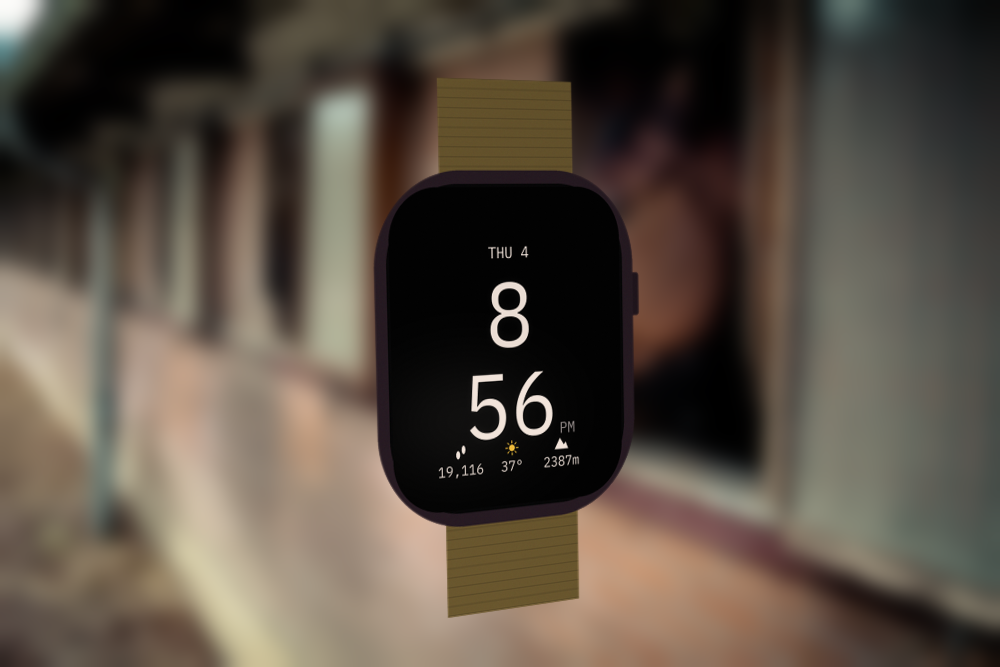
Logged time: 8,56
